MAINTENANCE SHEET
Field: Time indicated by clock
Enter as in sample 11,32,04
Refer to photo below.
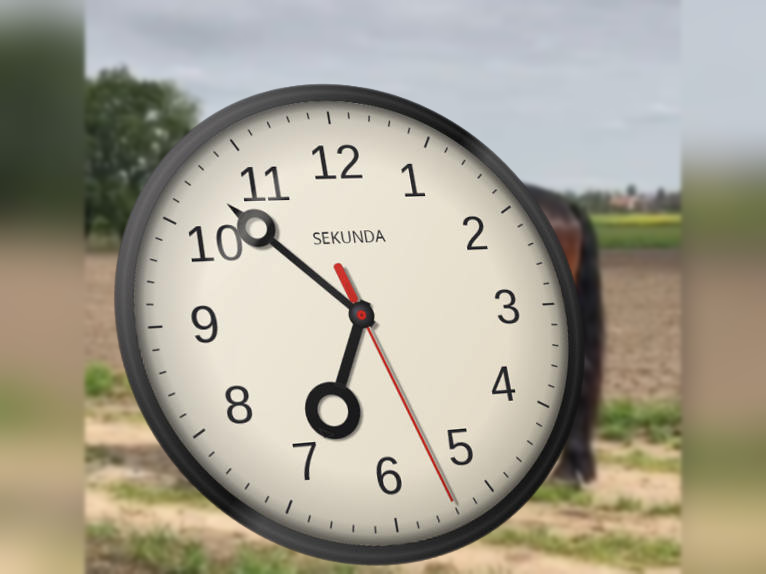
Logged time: 6,52,27
